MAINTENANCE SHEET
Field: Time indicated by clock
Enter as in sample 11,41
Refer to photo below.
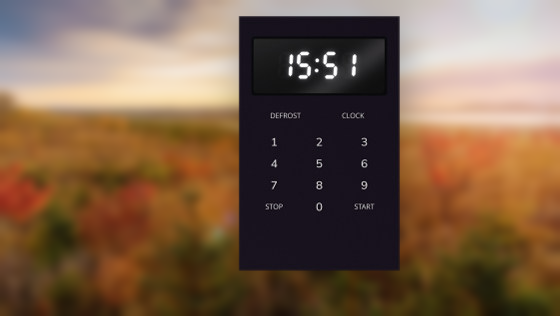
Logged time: 15,51
